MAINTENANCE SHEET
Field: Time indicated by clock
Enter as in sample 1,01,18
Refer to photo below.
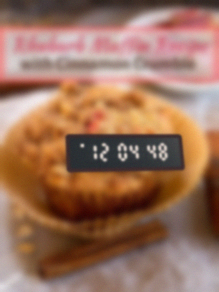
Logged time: 12,04,48
